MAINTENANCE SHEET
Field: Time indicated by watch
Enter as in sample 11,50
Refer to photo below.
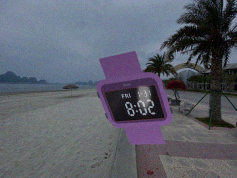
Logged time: 8,02
